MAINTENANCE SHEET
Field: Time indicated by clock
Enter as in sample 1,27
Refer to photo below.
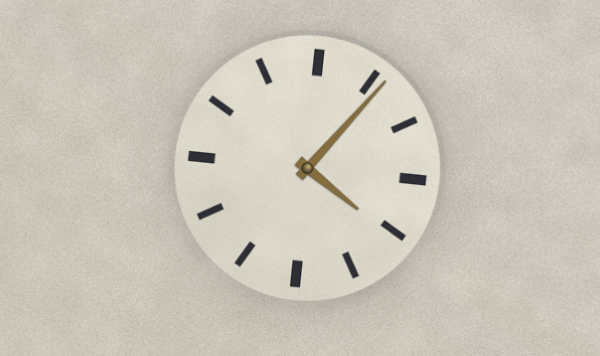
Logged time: 4,06
